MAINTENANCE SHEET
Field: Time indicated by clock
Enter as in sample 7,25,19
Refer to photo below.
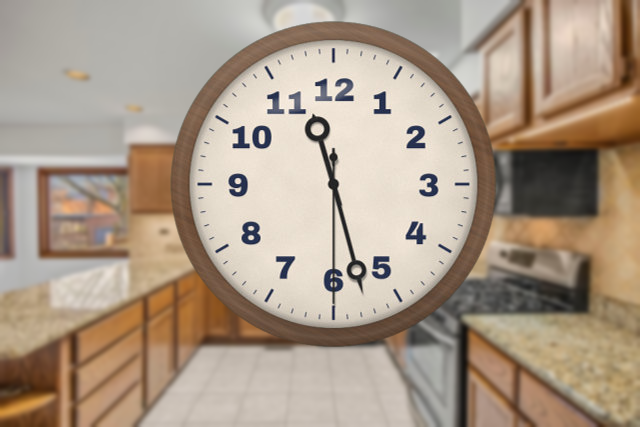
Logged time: 11,27,30
